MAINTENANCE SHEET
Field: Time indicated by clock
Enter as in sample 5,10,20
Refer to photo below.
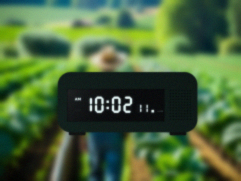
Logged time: 10,02,11
